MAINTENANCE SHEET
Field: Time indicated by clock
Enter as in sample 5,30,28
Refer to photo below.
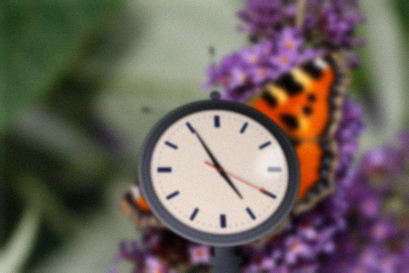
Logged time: 4,55,20
